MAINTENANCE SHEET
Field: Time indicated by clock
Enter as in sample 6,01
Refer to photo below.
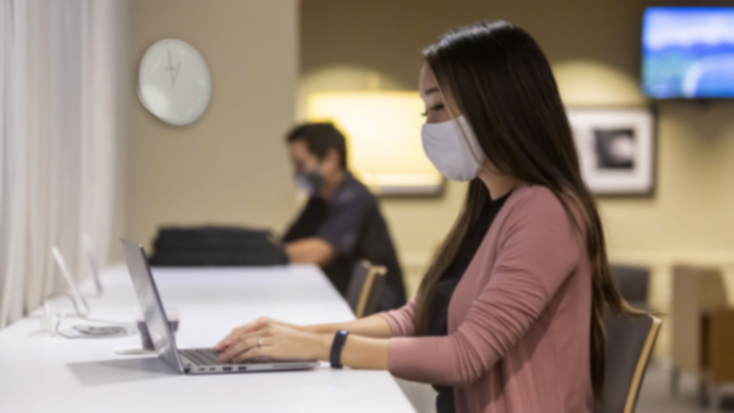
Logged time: 1,00
